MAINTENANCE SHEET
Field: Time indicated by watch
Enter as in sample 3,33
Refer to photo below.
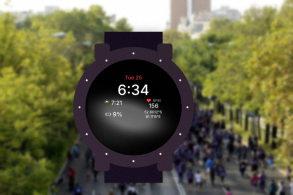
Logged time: 6,34
